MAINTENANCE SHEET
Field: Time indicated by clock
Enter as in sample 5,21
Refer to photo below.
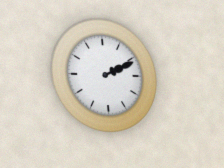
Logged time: 2,11
